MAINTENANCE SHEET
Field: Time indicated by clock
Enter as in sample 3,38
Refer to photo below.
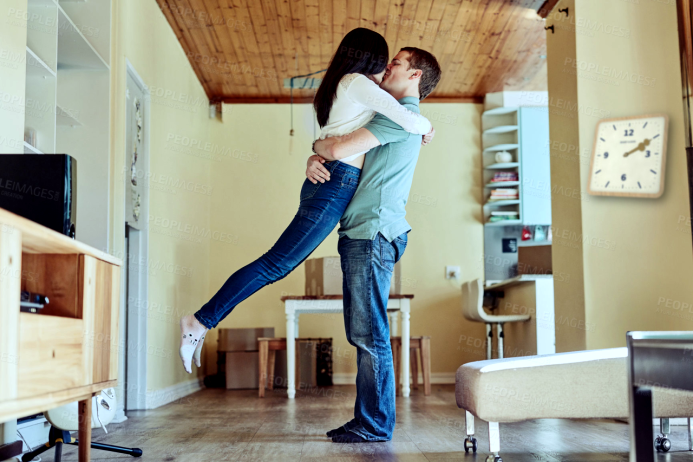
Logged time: 2,10
